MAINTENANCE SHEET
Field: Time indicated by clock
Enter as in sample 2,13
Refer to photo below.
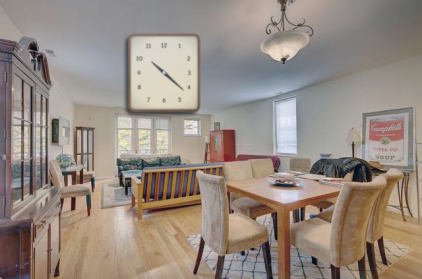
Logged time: 10,22
